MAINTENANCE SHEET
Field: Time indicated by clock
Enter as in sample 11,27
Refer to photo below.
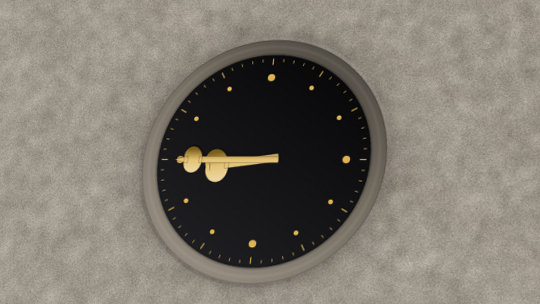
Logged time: 8,45
